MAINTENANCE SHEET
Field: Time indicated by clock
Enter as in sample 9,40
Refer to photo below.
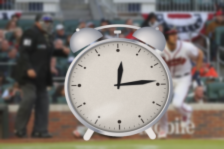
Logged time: 12,14
